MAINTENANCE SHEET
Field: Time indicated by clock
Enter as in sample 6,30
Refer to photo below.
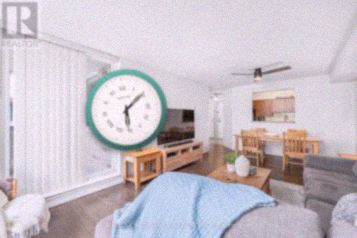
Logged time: 6,09
